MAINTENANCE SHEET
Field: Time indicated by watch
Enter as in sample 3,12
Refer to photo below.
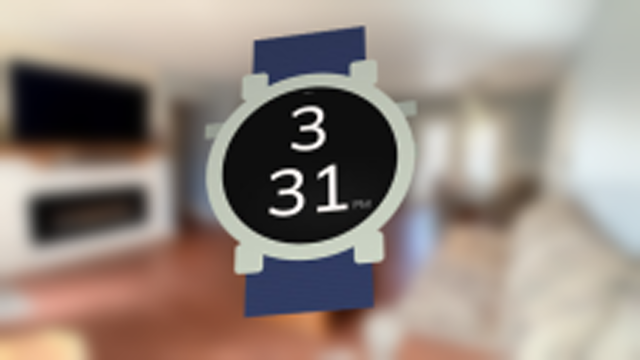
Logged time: 3,31
